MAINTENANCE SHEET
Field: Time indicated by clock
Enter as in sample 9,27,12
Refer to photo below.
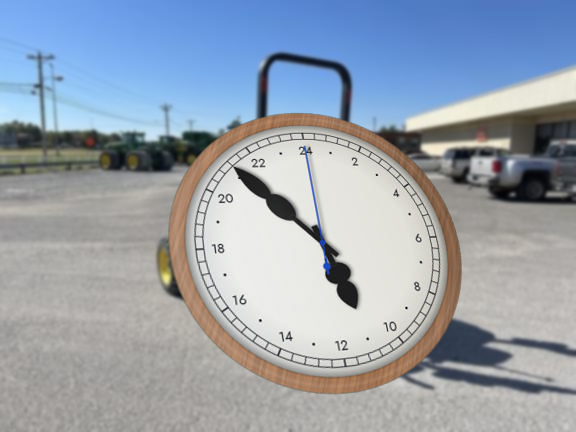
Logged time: 10,53,00
